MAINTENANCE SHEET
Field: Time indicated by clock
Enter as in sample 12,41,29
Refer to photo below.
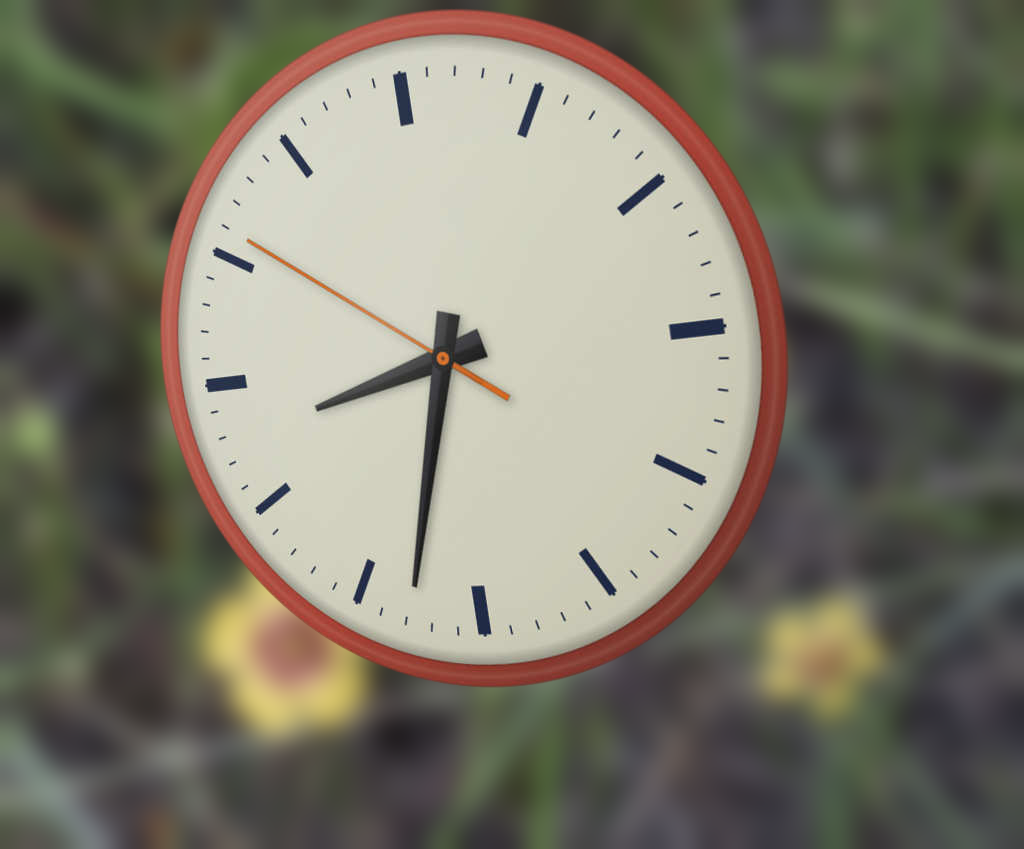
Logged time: 8,32,51
